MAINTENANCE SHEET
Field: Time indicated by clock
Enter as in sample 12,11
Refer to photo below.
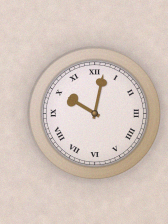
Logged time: 10,02
